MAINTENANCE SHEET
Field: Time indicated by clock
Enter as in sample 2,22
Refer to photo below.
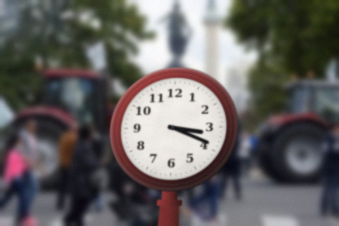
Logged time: 3,19
